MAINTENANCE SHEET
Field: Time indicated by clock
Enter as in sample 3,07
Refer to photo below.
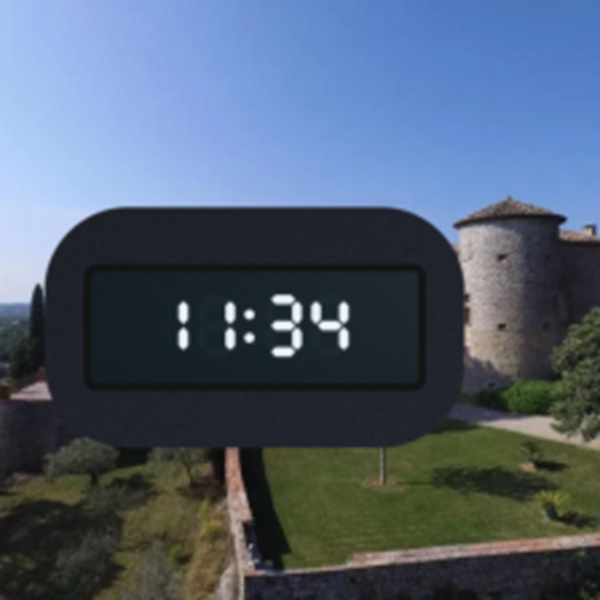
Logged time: 11,34
